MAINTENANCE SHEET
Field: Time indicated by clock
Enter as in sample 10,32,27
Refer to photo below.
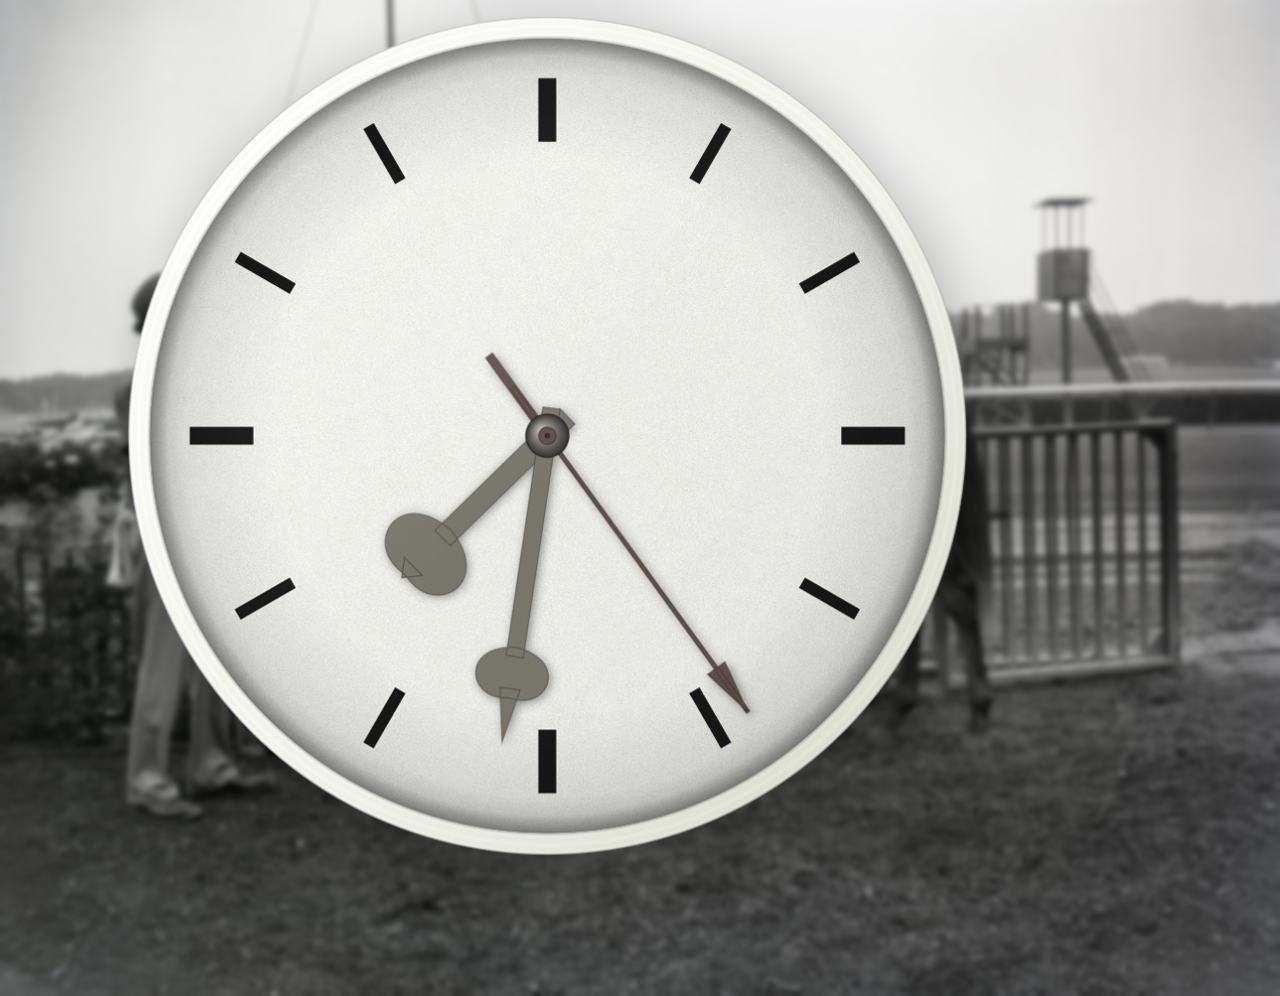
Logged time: 7,31,24
